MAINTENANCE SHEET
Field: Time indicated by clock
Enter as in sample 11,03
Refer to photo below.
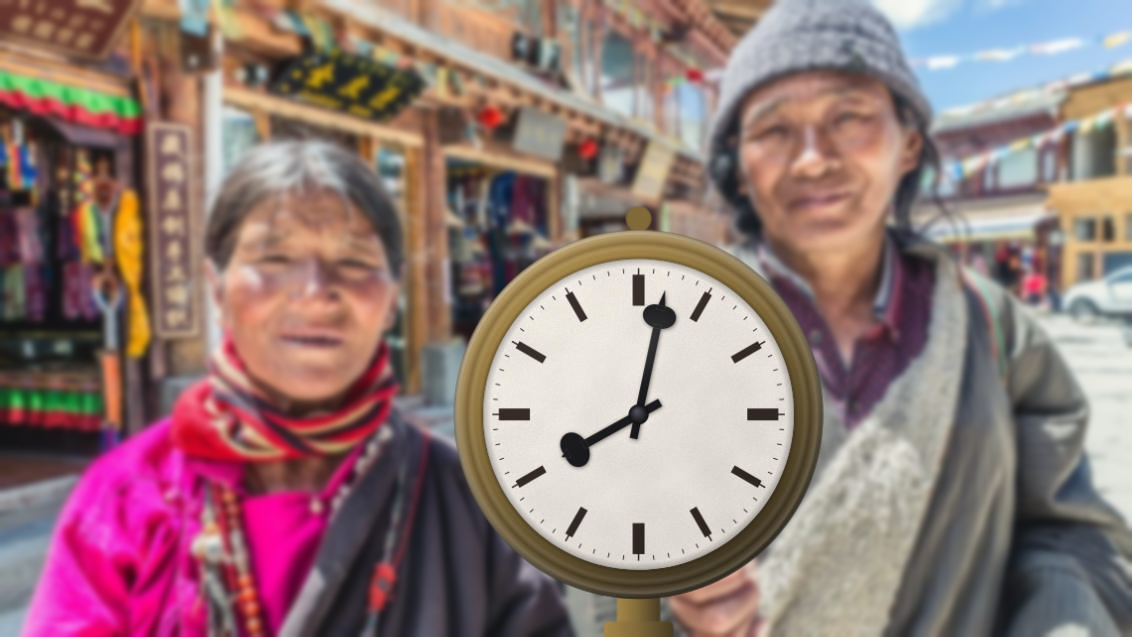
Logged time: 8,02
